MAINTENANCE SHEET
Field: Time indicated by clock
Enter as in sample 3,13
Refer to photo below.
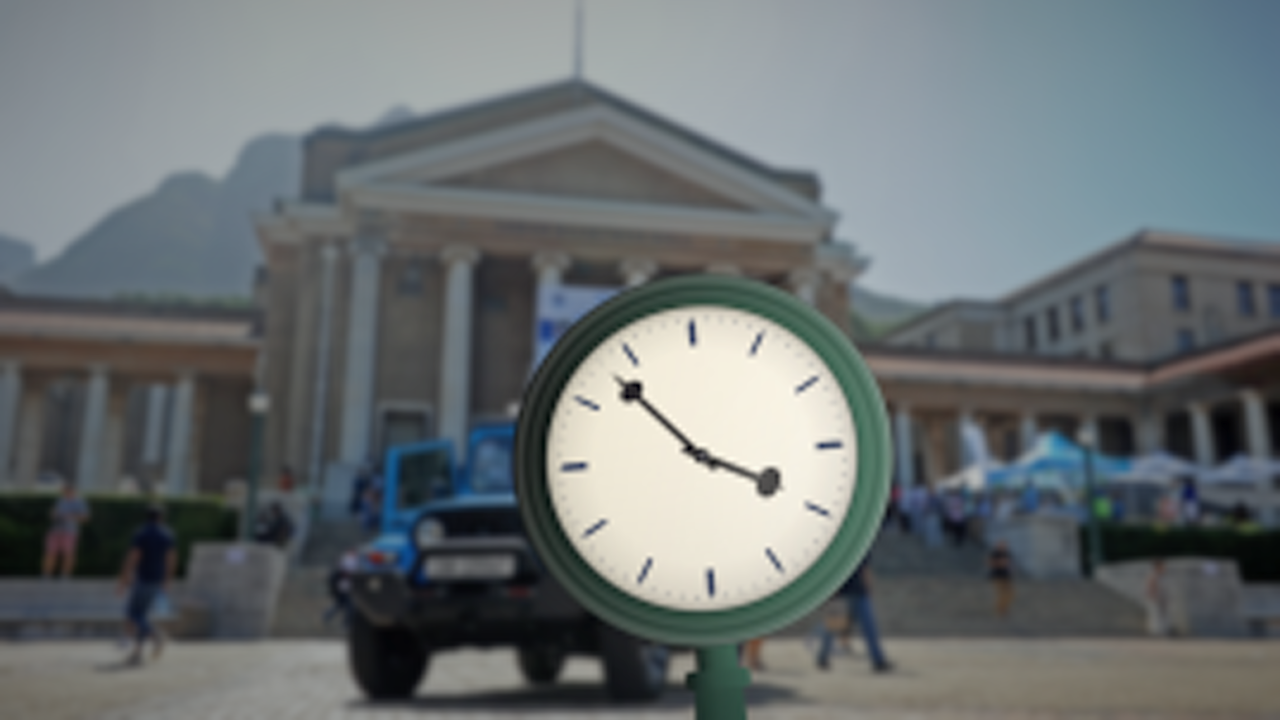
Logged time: 3,53
